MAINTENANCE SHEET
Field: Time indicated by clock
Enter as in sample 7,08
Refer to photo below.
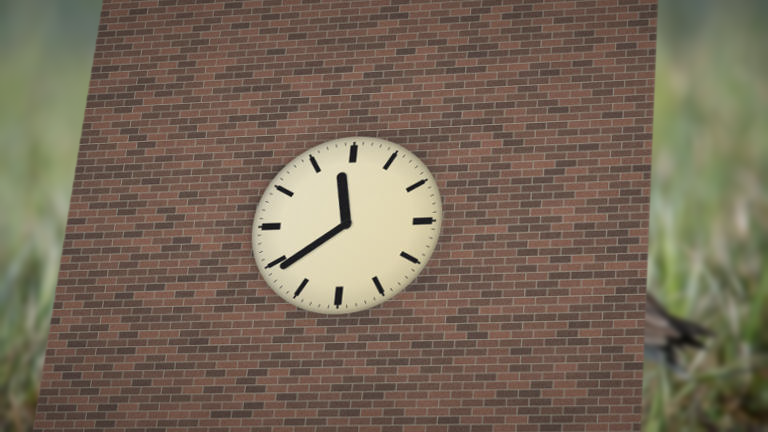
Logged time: 11,39
